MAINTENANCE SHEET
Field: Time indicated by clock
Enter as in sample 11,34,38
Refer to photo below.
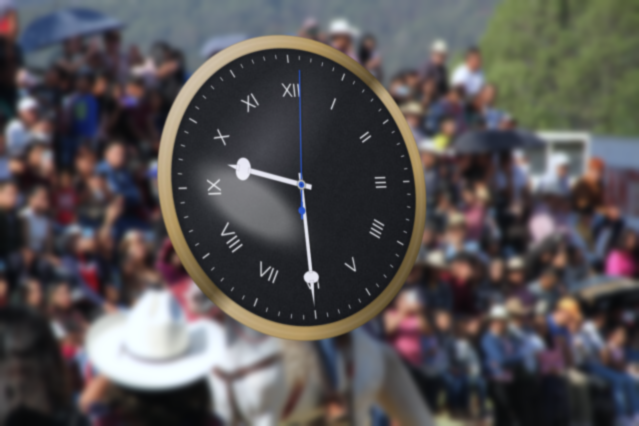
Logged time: 9,30,01
